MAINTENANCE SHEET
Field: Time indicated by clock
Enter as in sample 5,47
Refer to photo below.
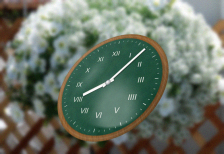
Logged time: 8,07
